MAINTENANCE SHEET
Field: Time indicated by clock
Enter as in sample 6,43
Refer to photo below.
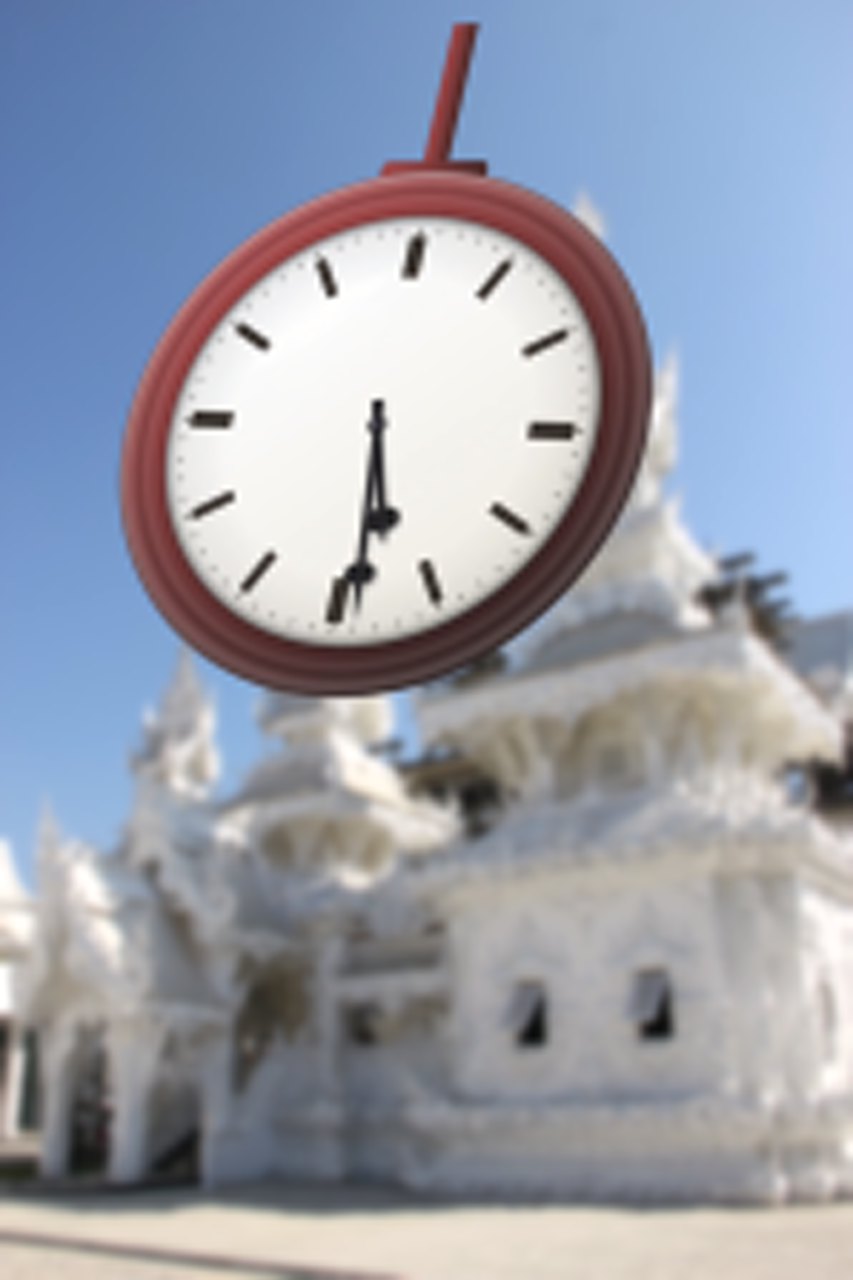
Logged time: 5,29
